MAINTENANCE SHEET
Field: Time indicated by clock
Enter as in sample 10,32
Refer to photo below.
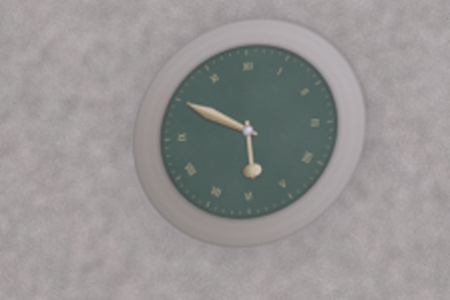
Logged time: 5,50
